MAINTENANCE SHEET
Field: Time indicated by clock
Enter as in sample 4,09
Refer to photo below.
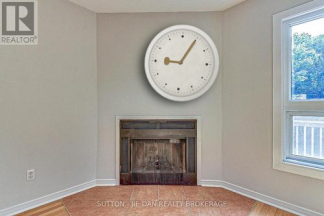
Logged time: 9,05
